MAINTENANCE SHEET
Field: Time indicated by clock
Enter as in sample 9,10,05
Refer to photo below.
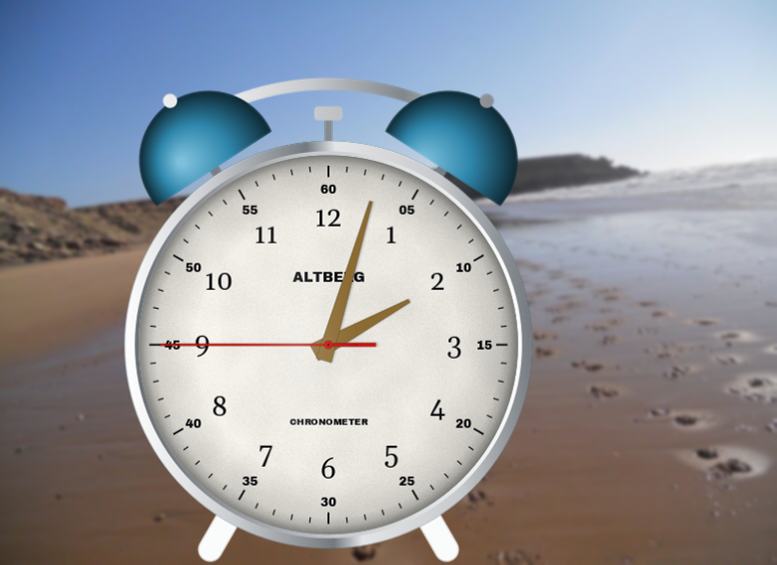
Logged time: 2,02,45
